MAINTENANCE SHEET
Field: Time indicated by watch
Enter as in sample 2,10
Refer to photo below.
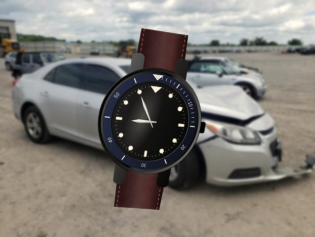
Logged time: 8,55
